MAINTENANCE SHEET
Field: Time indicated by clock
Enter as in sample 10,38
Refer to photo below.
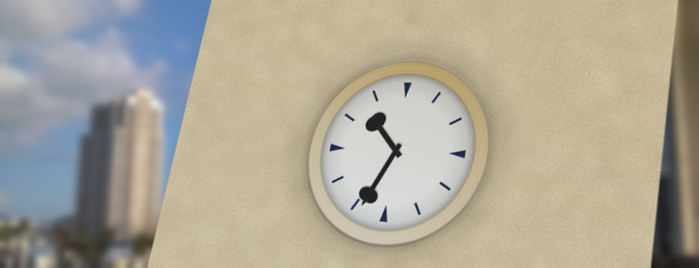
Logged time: 10,34
